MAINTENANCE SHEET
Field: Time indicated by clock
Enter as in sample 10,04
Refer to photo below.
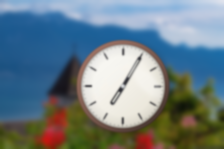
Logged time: 7,05
